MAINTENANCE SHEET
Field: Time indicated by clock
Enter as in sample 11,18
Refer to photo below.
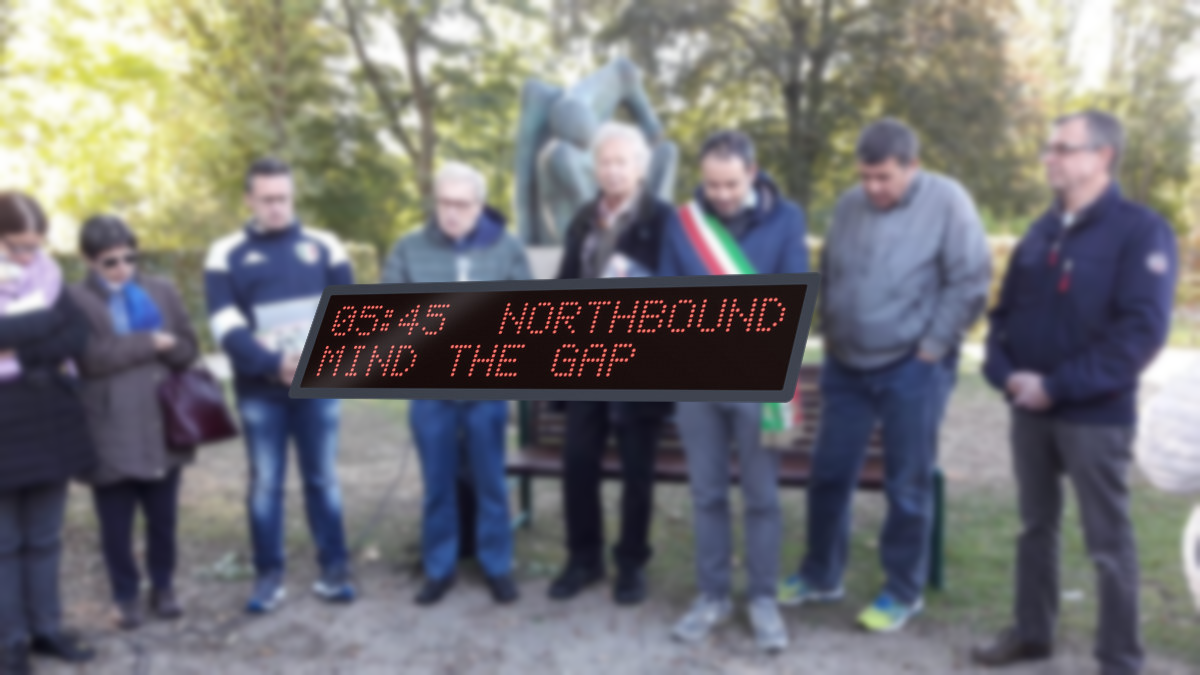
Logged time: 5,45
